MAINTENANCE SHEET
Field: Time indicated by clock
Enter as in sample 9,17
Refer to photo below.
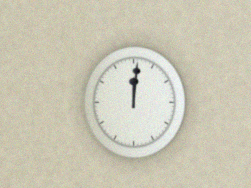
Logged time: 12,01
